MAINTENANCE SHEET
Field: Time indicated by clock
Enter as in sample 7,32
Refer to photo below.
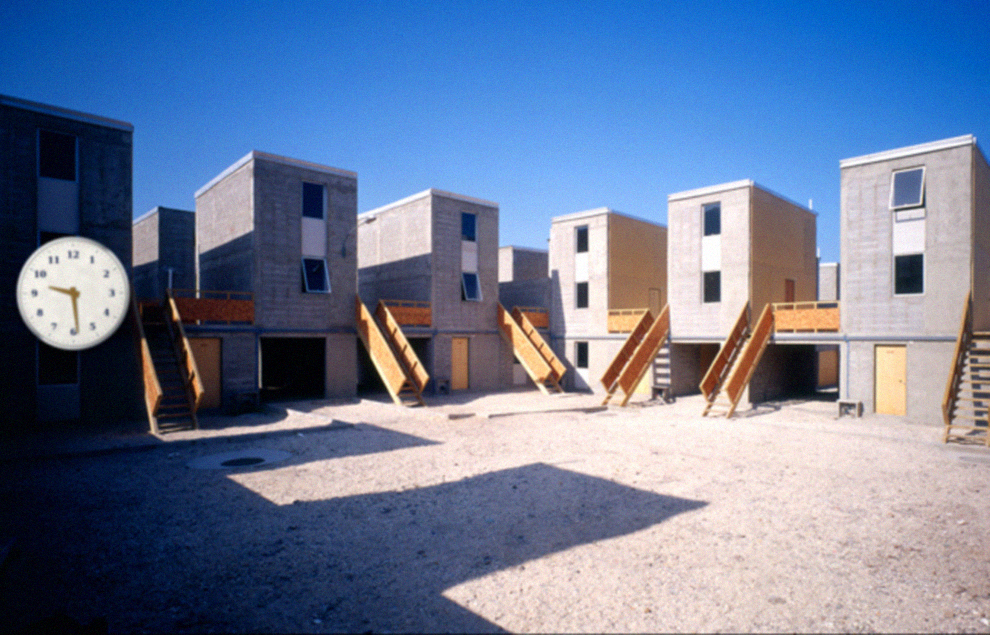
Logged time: 9,29
